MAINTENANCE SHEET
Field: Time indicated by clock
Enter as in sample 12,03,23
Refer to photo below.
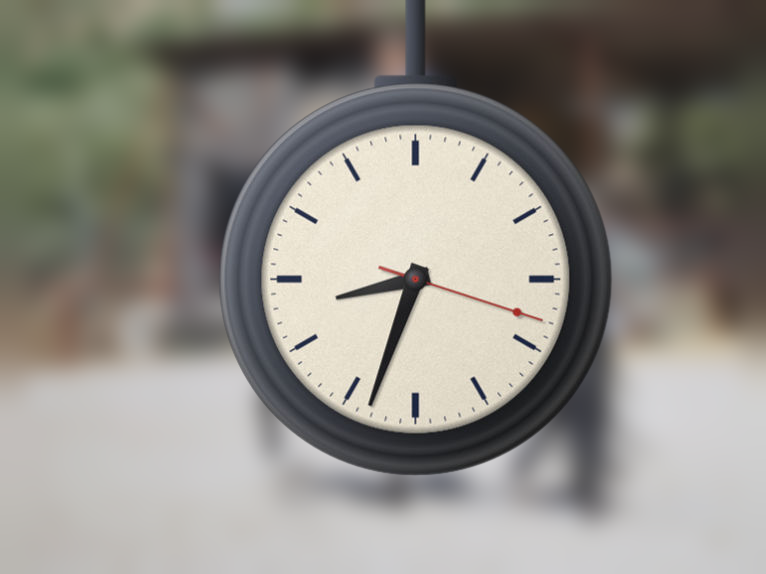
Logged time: 8,33,18
